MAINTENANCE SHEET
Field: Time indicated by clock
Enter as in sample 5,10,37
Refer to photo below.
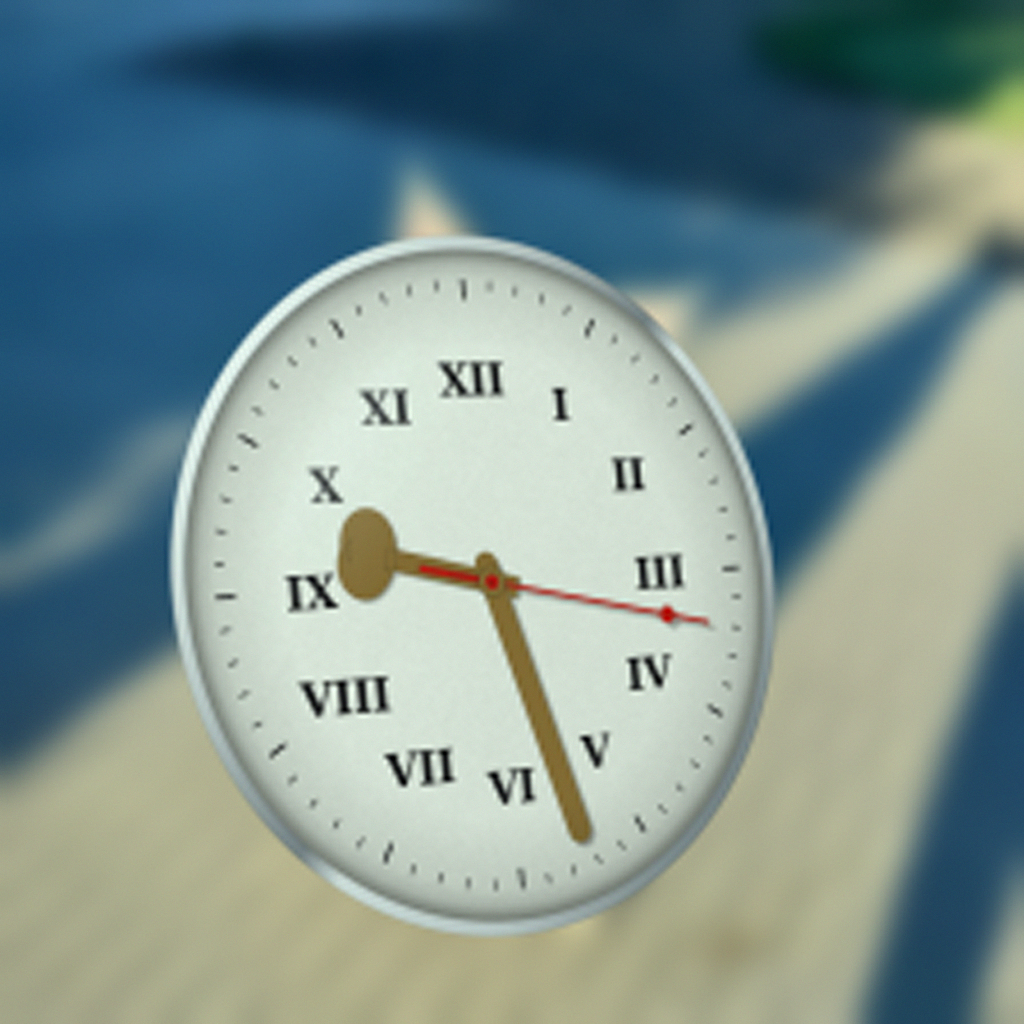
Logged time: 9,27,17
